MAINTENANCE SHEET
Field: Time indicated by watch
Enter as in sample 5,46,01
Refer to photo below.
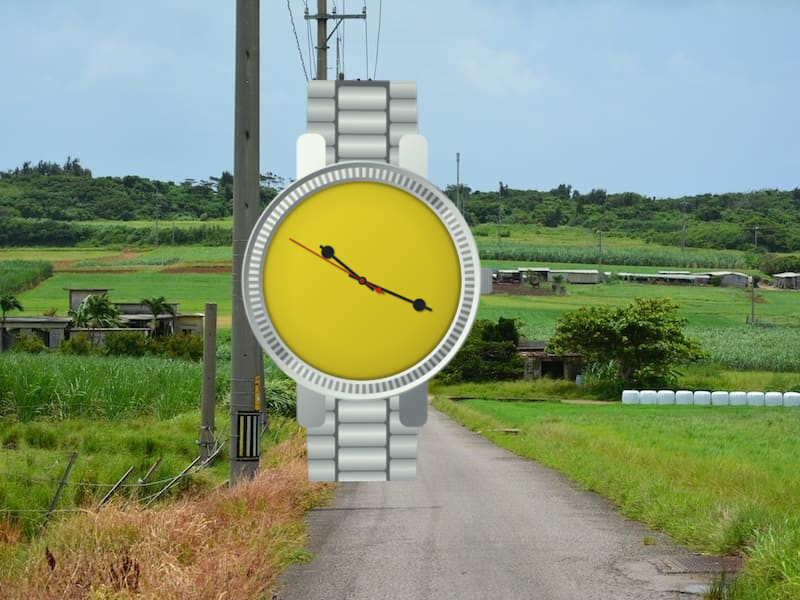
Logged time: 10,18,50
